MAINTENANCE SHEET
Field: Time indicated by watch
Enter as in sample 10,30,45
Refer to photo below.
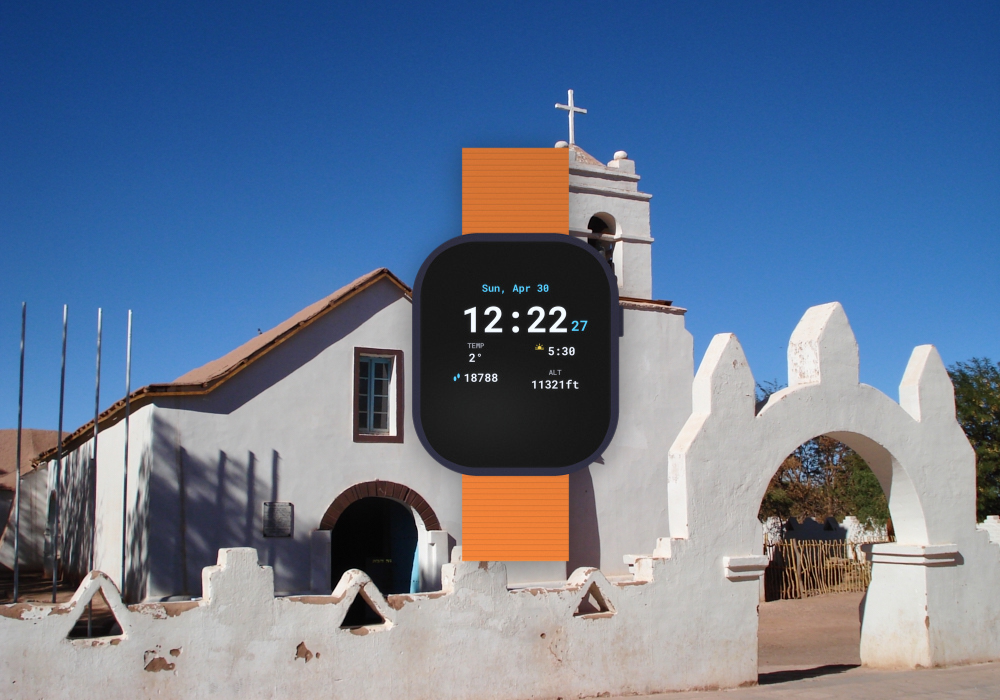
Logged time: 12,22,27
